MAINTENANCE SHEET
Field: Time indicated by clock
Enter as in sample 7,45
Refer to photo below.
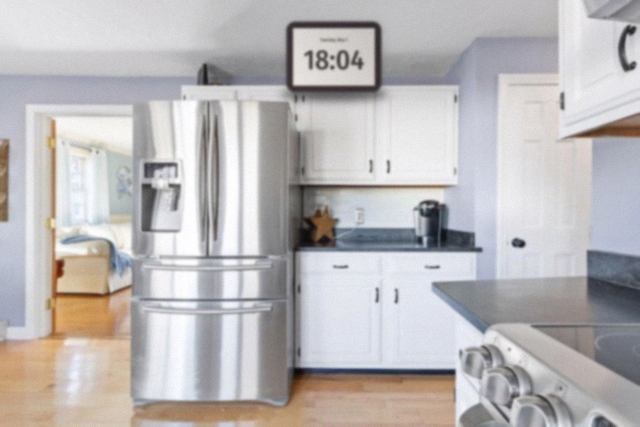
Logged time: 18,04
